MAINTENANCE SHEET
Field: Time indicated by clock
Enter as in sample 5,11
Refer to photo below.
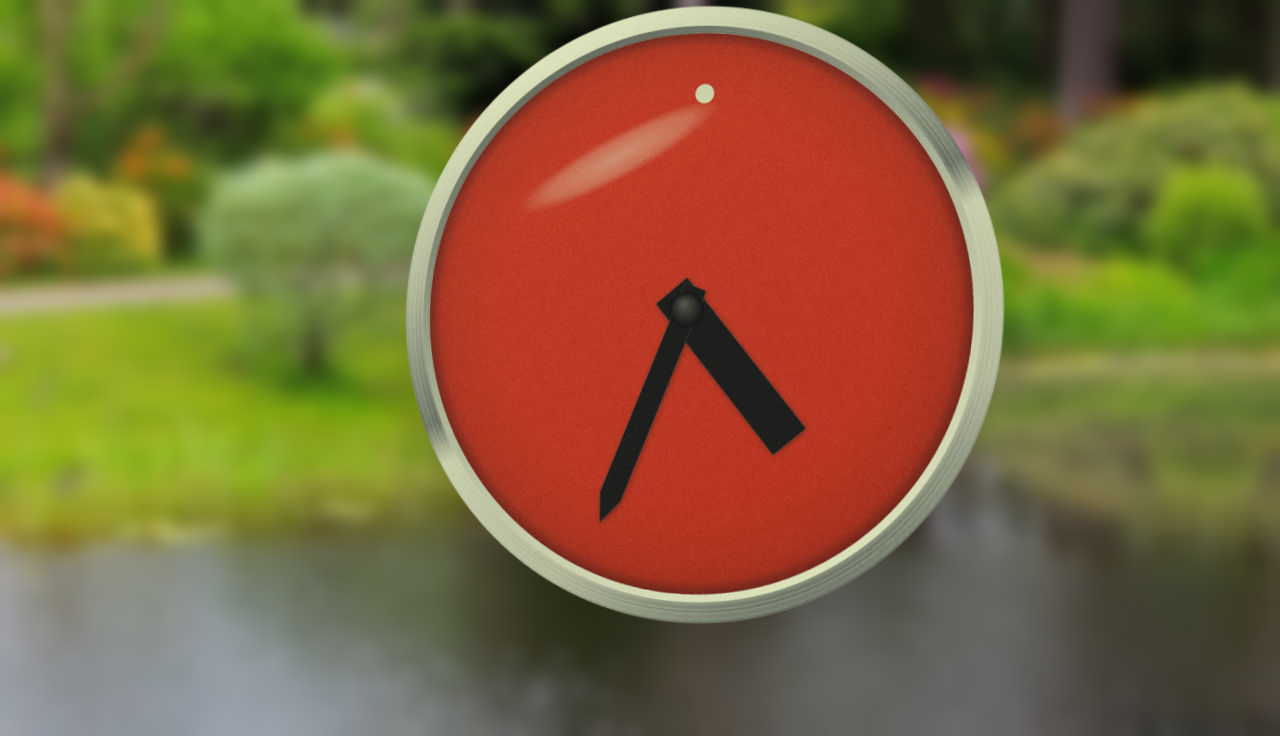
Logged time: 4,33
